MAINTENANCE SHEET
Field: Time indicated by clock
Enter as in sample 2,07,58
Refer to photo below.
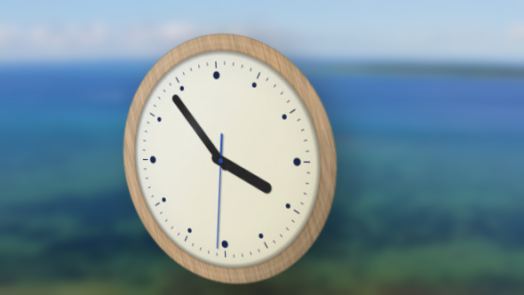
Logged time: 3,53,31
